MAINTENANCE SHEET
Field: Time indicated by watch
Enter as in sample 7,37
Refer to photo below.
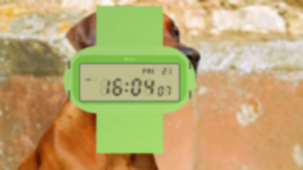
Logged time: 16,04
